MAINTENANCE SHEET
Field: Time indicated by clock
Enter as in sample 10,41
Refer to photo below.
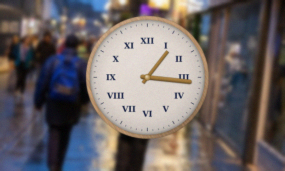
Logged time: 1,16
